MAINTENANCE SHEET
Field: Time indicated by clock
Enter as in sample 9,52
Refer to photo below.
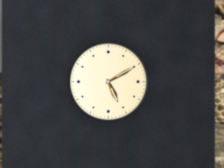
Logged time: 5,10
